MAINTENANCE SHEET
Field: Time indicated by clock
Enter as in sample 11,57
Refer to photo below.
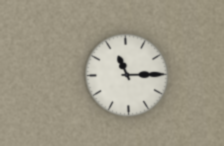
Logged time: 11,15
